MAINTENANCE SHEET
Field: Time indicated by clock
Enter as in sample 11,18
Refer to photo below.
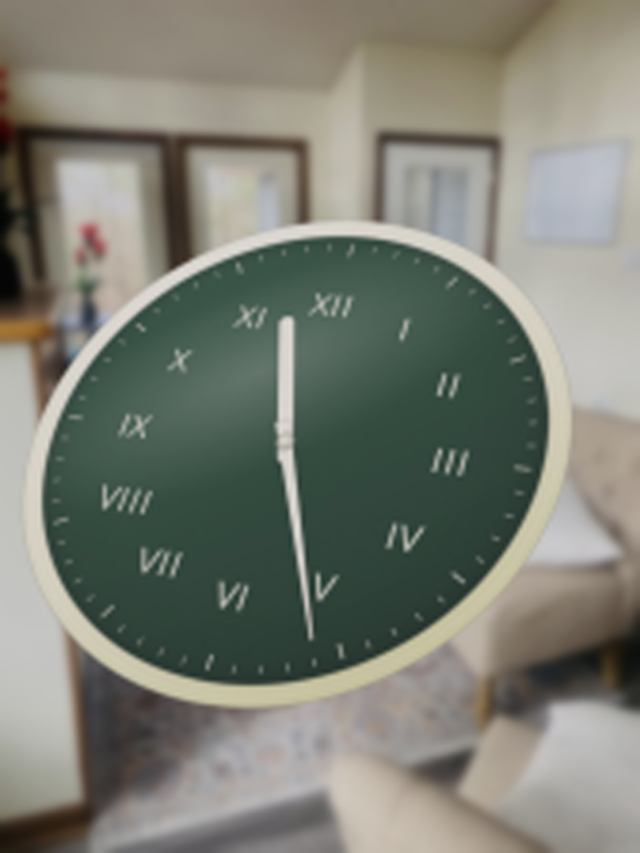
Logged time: 11,26
